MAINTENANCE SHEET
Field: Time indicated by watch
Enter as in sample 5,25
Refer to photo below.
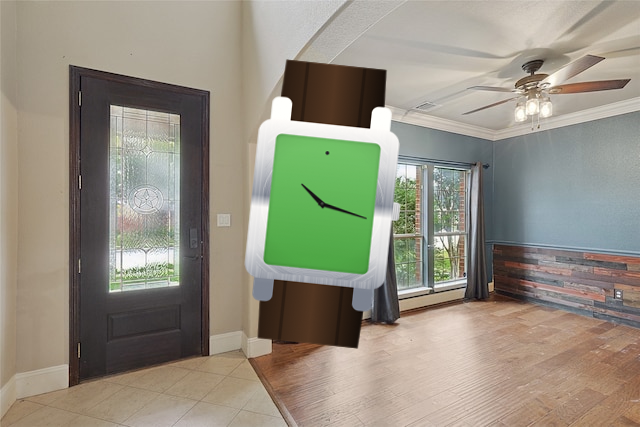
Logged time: 10,17
